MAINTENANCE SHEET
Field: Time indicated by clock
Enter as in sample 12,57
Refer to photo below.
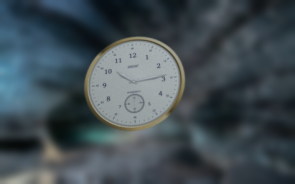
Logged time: 10,14
